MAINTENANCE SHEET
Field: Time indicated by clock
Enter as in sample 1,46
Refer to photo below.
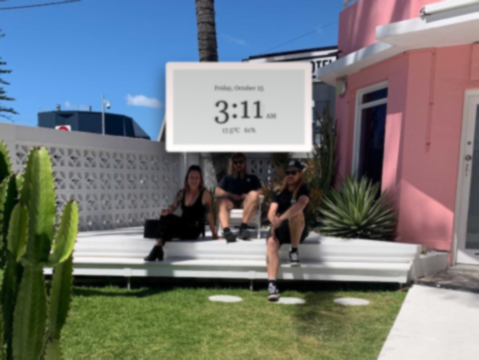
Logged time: 3,11
